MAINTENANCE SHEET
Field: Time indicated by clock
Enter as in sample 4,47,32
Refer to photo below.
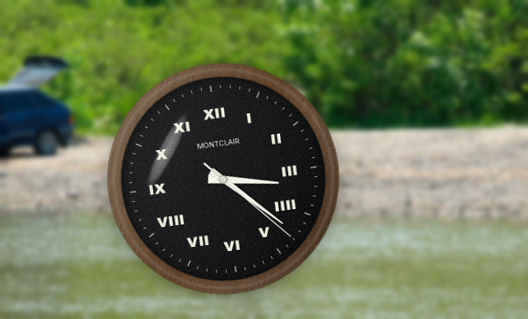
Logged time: 3,22,23
